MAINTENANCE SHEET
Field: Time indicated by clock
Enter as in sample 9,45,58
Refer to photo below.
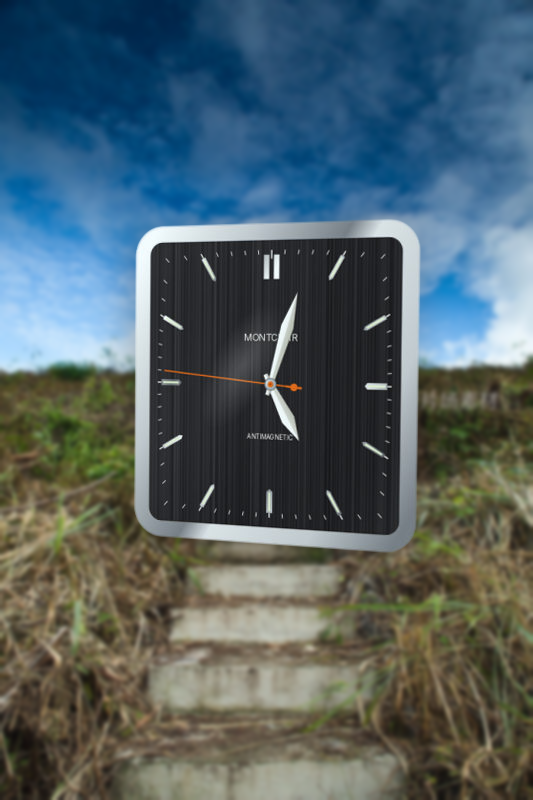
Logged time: 5,02,46
